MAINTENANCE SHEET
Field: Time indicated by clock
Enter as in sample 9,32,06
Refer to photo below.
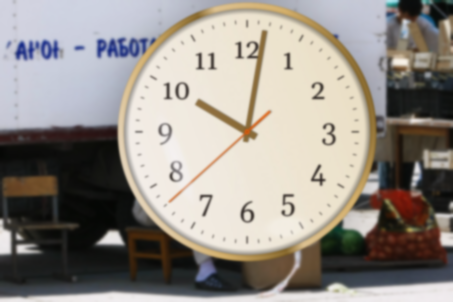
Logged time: 10,01,38
